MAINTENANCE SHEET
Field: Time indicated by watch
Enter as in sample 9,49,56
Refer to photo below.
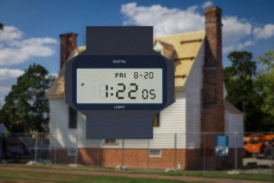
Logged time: 1,22,05
